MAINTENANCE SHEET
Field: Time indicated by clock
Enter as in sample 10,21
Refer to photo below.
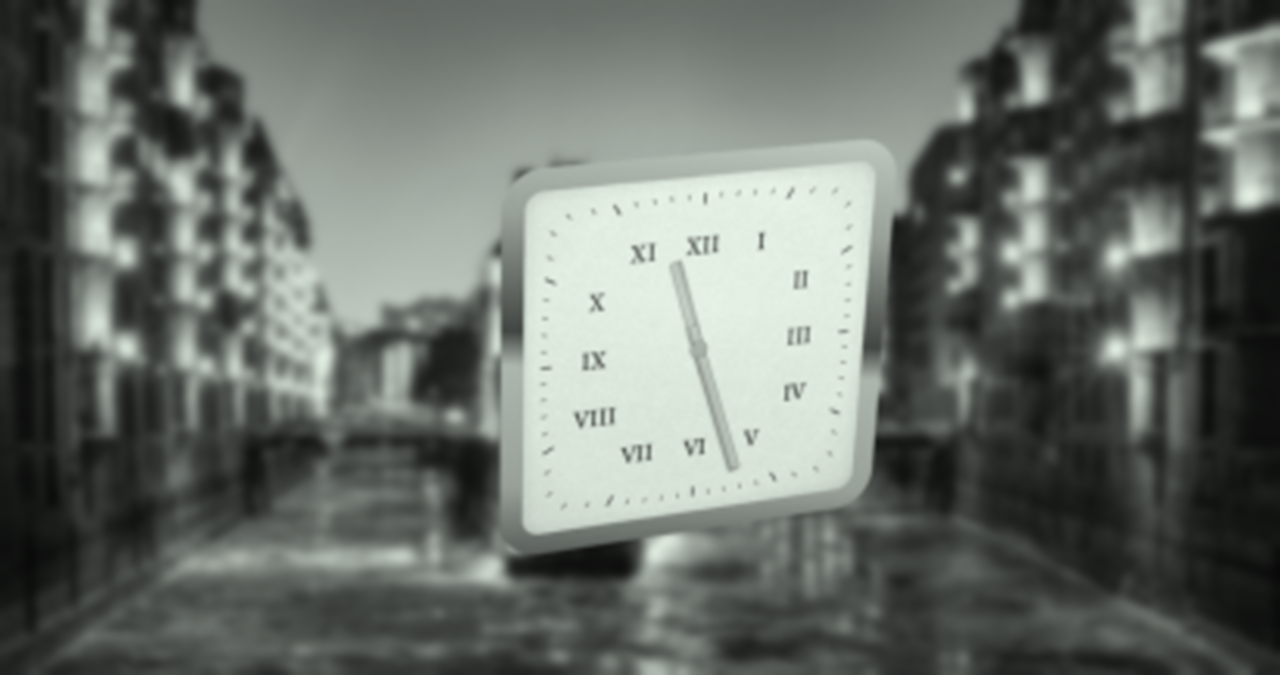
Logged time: 11,27
